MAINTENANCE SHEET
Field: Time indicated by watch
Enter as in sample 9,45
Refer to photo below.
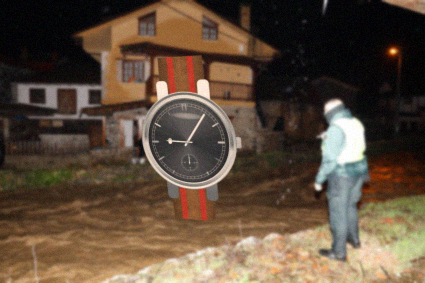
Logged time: 9,06
